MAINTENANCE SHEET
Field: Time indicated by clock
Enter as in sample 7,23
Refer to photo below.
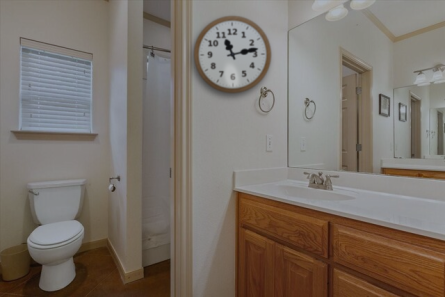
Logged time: 11,13
